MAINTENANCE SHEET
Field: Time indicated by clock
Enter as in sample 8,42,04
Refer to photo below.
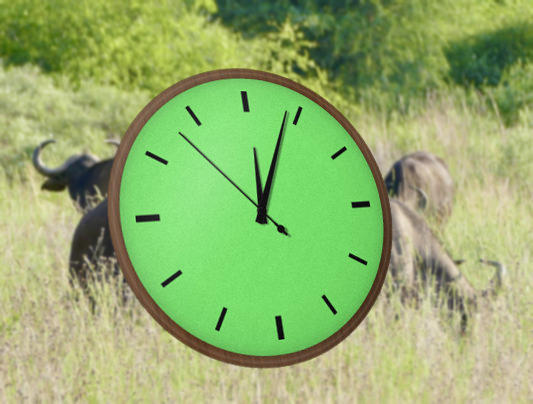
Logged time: 12,03,53
